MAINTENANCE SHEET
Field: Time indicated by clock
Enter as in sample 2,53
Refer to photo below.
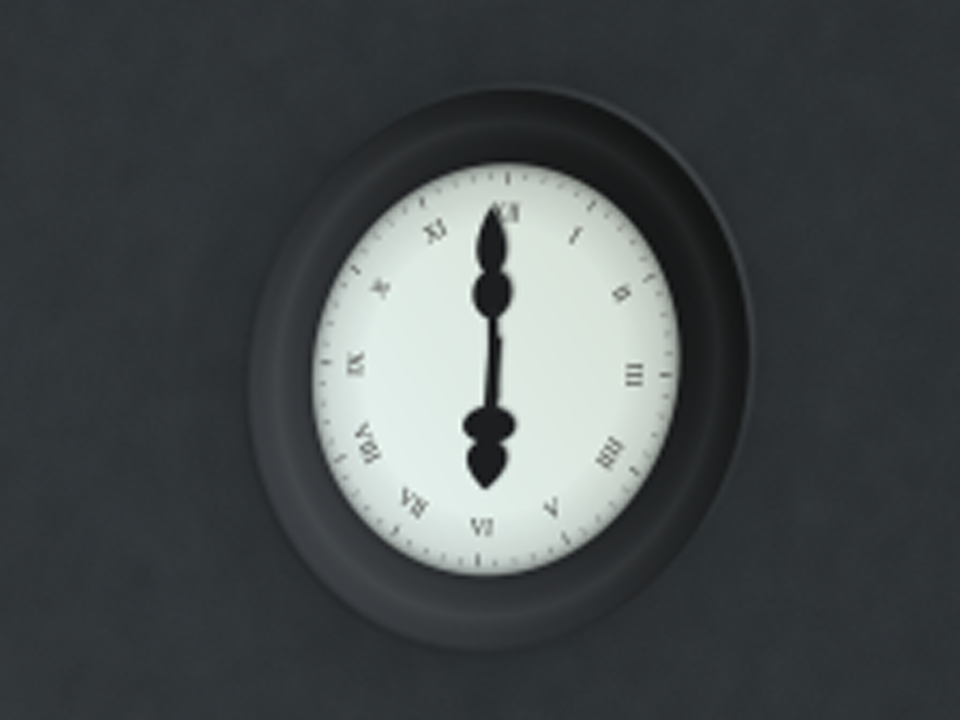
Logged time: 5,59
